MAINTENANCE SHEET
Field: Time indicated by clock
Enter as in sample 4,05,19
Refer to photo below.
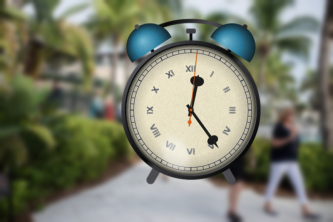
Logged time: 12,24,01
